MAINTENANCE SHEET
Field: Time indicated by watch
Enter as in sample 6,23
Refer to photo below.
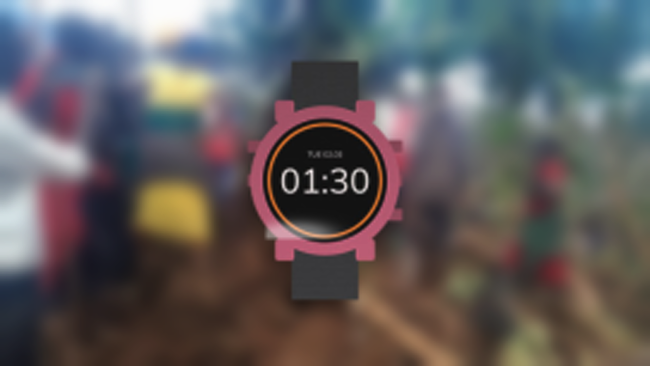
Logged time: 1,30
